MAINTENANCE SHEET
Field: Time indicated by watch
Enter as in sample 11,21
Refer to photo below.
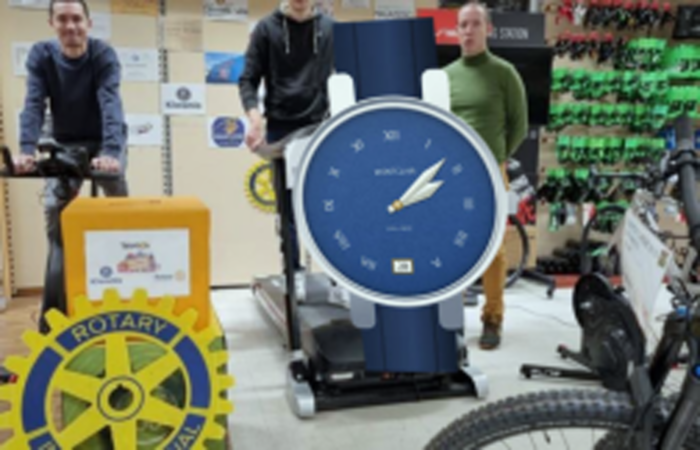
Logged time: 2,08
